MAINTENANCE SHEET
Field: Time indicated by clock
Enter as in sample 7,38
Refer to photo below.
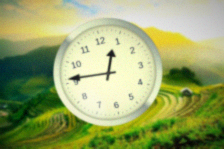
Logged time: 12,46
